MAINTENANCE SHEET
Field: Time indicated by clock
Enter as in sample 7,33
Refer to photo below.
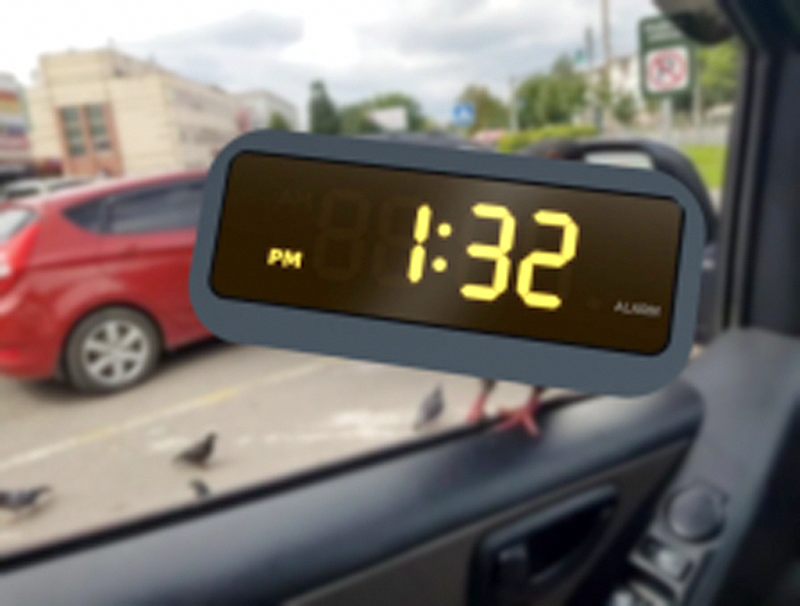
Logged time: 1,32
